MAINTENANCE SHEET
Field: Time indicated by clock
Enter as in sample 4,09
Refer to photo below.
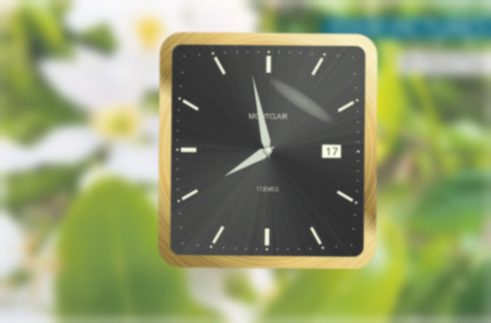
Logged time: 7,58
